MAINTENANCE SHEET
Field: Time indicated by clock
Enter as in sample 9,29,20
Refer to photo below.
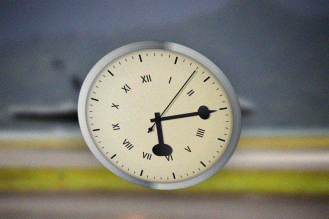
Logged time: 6,15,08
